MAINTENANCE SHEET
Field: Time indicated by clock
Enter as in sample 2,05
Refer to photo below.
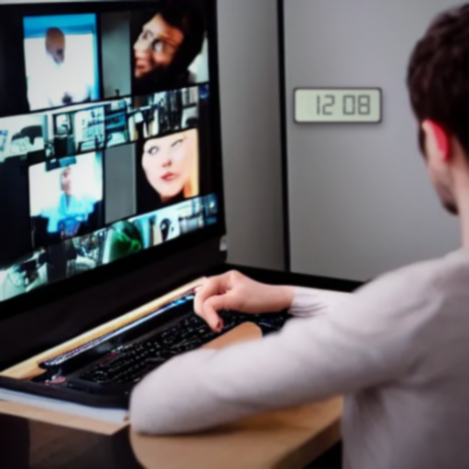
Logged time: 12,08
